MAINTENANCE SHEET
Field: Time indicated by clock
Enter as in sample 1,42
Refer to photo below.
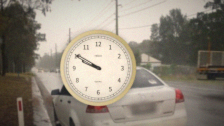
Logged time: 9,50
